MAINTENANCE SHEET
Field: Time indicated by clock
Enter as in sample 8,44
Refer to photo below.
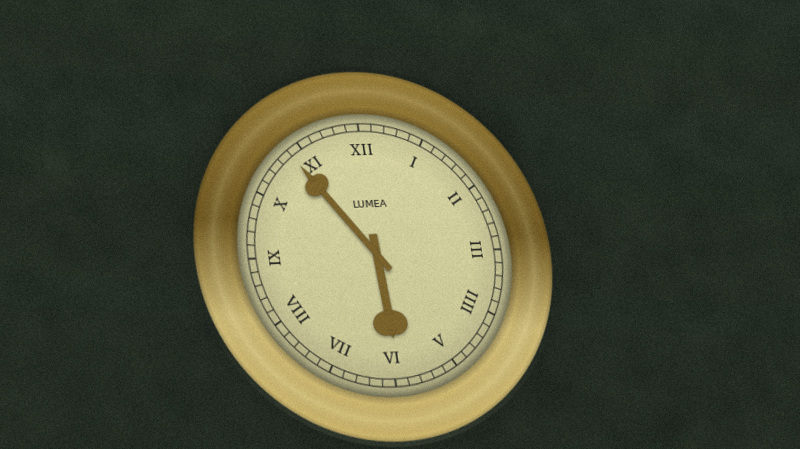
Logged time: 5,54
